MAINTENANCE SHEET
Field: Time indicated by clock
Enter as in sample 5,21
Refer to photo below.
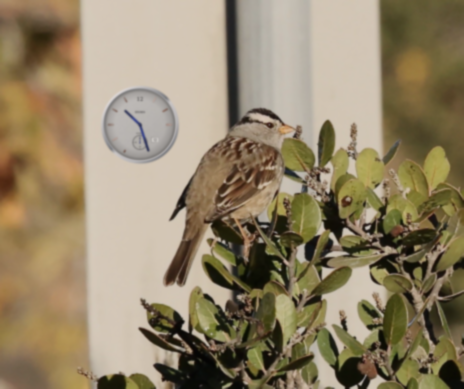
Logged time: 10,27
